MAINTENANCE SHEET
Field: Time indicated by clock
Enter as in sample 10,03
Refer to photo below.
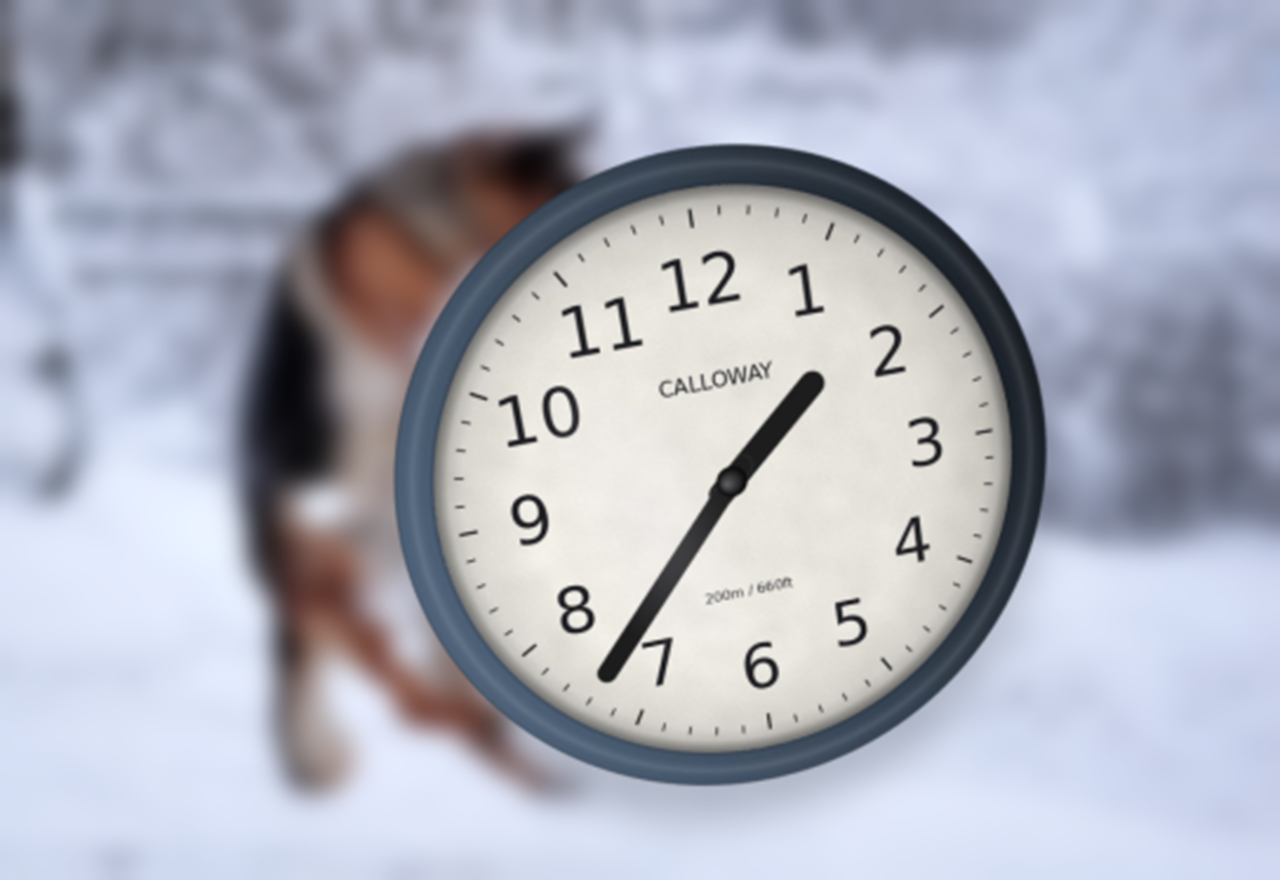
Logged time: 1,37
